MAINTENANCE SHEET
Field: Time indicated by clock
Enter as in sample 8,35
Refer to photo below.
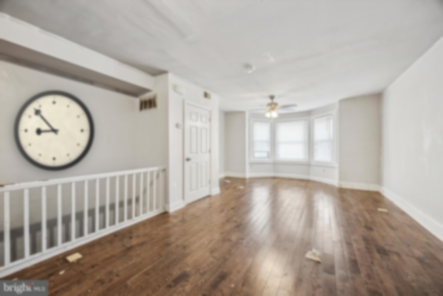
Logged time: 8,53
